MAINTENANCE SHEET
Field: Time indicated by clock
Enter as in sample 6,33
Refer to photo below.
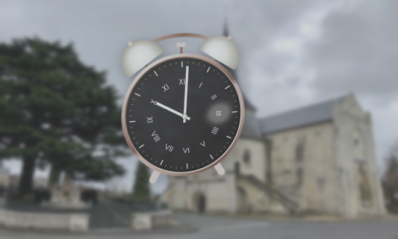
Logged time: 10,01
